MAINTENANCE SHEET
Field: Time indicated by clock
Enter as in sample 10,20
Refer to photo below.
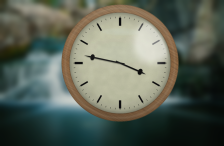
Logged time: 3,47
